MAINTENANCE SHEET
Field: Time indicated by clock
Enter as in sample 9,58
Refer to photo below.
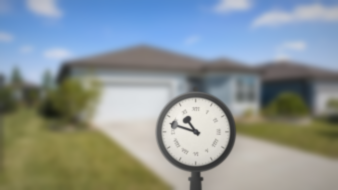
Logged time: 10,48
